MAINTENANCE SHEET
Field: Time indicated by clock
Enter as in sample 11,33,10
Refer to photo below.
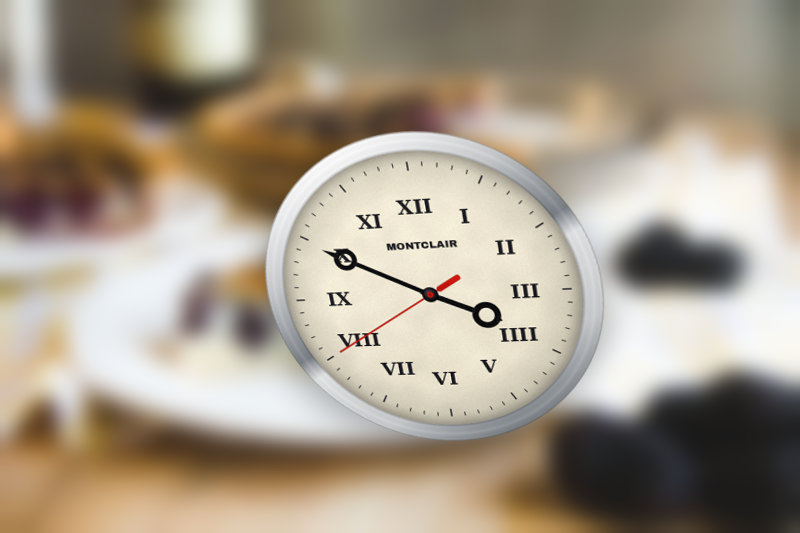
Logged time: 3,49,40
